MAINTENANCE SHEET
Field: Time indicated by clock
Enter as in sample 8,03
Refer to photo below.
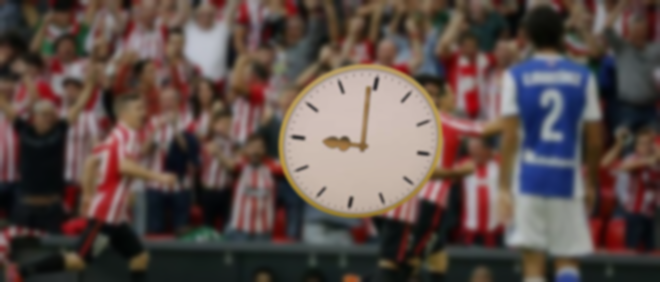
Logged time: 8,59
